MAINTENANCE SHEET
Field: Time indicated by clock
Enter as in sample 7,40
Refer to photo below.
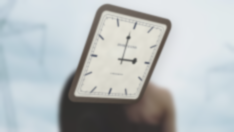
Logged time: 2,59
